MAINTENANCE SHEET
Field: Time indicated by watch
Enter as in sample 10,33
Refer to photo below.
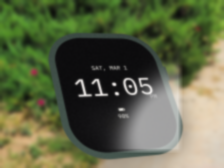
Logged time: 11,05
